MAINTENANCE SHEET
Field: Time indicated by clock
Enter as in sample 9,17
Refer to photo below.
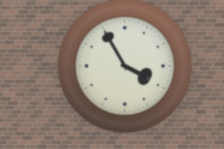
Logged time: 3,55
